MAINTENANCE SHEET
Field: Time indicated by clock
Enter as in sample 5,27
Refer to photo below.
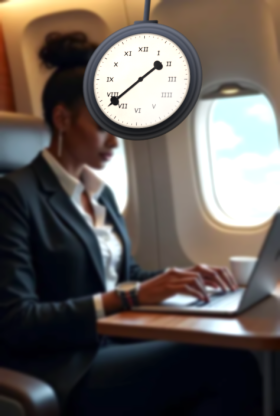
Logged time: 1,38
